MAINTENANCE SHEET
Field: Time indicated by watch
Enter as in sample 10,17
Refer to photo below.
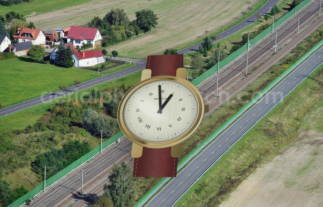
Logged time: 12,59
